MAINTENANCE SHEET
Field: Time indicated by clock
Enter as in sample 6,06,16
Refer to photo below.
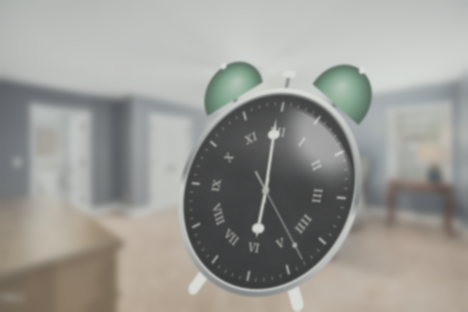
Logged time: 5,59,23
